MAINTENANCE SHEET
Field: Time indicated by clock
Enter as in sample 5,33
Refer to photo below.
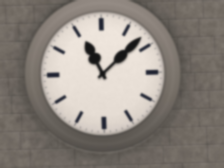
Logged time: 11,08
